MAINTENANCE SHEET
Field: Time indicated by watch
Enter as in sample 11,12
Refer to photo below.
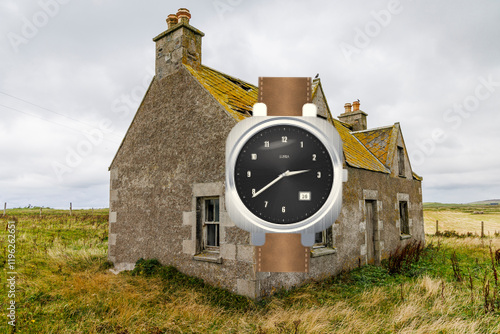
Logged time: 2,39
